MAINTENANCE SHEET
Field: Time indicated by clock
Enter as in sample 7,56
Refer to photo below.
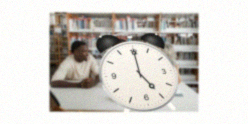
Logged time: 5,00
